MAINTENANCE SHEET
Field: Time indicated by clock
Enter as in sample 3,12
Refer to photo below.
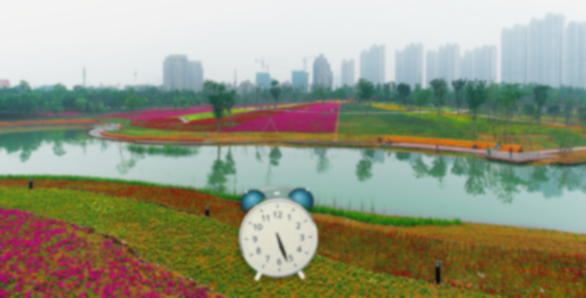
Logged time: 5,27
